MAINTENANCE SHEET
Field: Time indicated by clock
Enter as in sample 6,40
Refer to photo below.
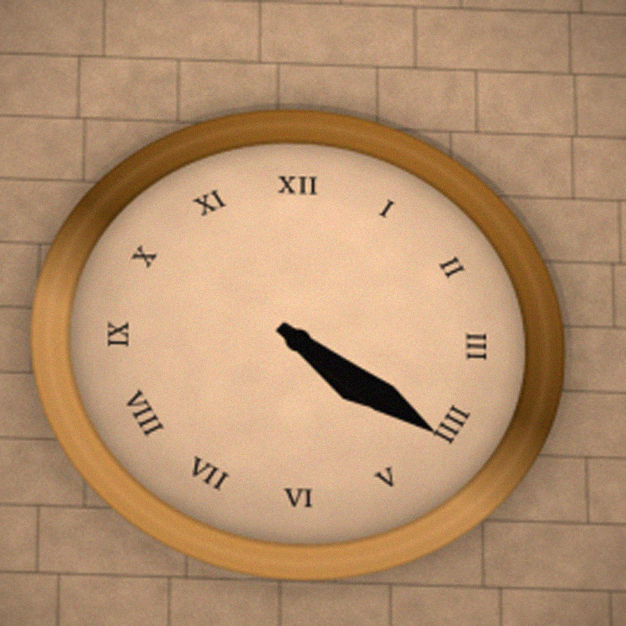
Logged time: 4,21
